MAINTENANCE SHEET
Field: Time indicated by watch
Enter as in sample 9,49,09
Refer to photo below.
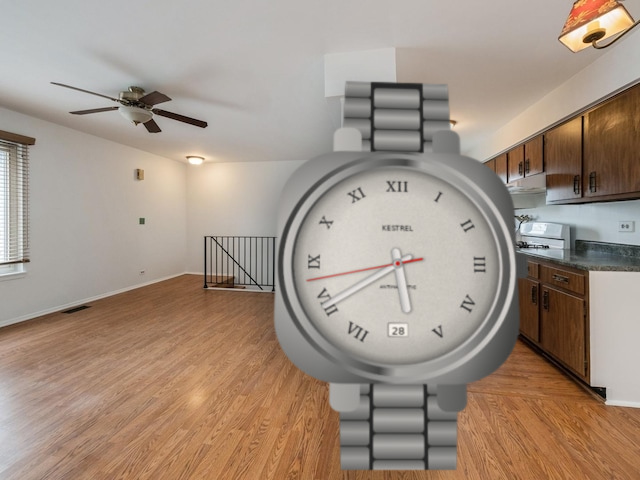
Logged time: 5,39,43
